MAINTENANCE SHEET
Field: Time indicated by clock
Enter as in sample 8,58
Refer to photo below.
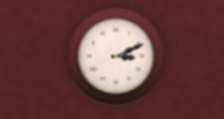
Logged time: 3,11
